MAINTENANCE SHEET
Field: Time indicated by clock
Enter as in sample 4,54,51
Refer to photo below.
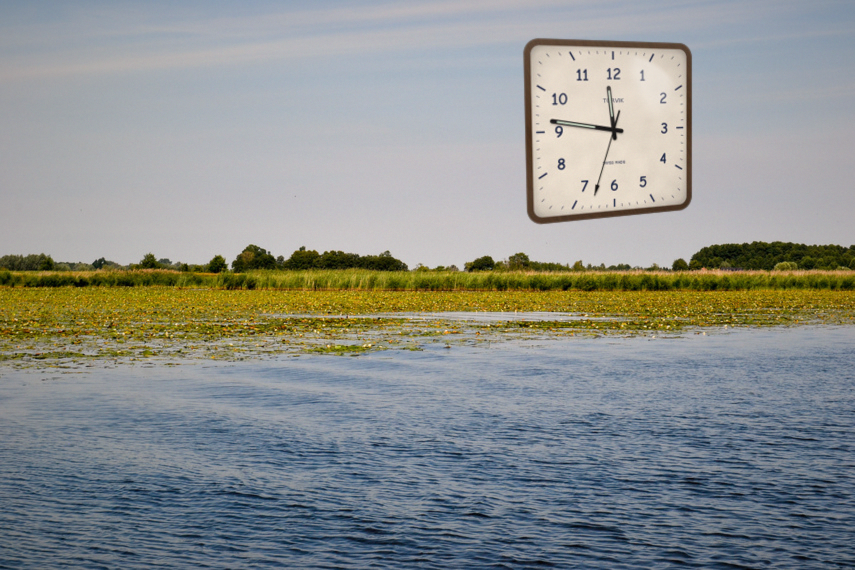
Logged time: 11,46,33
